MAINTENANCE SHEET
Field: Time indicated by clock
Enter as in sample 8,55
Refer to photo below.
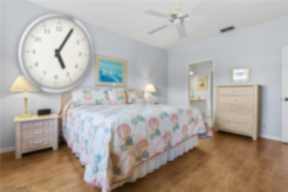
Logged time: 5,05
